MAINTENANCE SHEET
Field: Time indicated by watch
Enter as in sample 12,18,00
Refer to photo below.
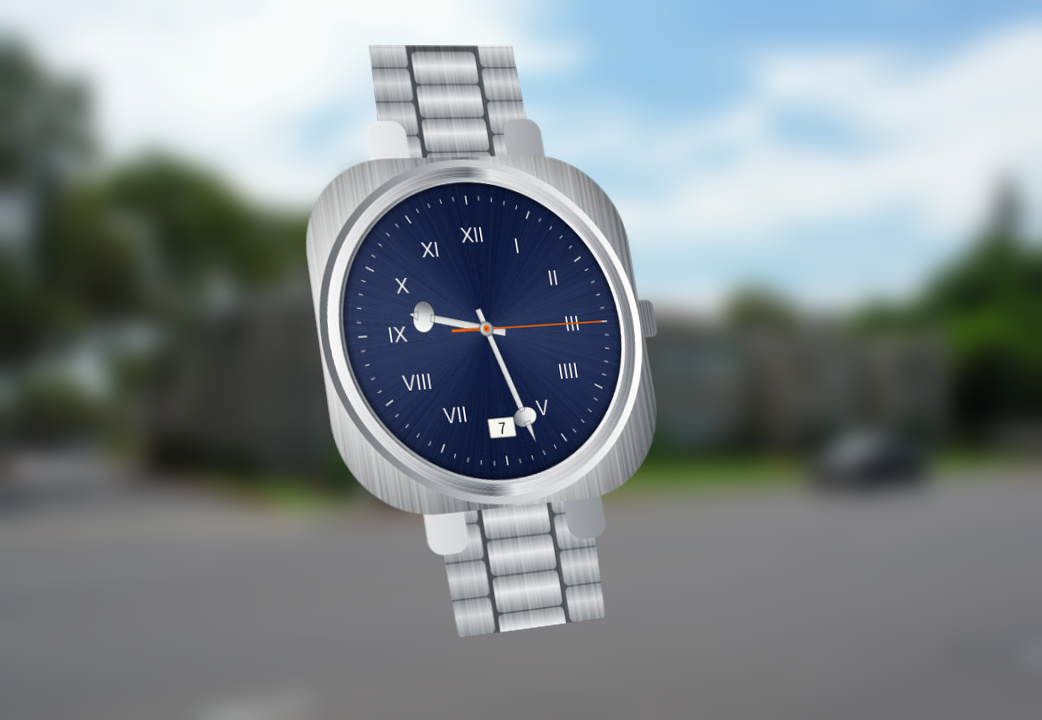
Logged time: 9,27,15
